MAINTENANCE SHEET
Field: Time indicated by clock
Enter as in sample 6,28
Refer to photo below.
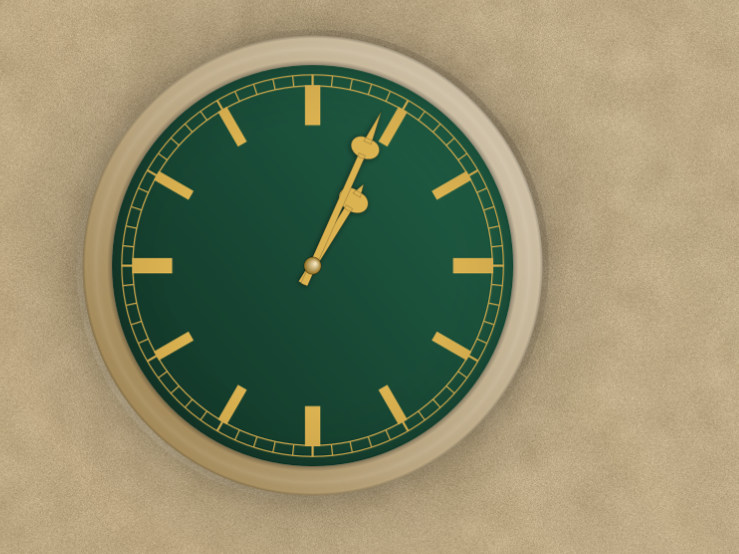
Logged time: 1,04
